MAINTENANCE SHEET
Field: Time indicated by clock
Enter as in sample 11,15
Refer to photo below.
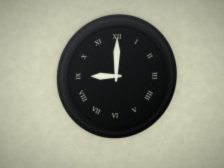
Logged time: 9,00
